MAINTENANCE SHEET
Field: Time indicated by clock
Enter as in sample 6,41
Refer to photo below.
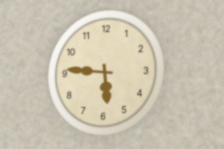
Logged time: 5,46
